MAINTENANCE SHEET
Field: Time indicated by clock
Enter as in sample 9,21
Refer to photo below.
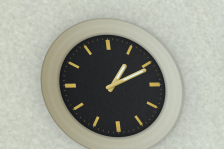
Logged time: 1,11
